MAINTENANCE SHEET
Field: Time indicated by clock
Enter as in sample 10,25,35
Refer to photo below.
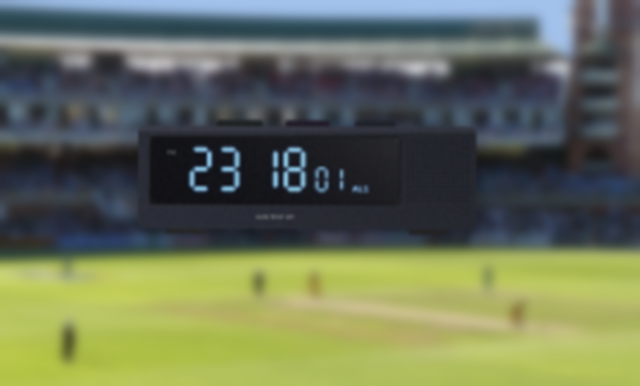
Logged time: 23,18,01
